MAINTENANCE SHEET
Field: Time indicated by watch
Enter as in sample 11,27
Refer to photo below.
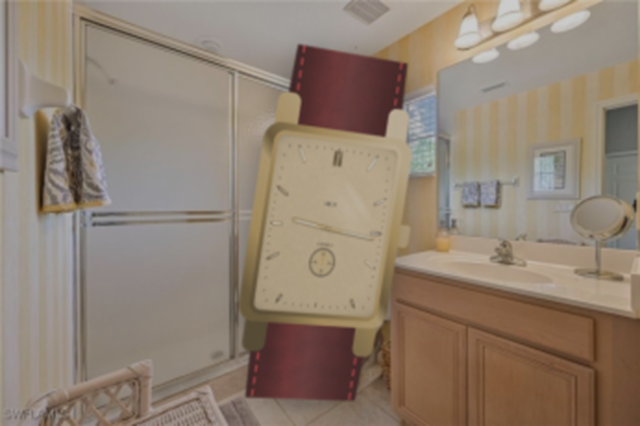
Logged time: 9,16
